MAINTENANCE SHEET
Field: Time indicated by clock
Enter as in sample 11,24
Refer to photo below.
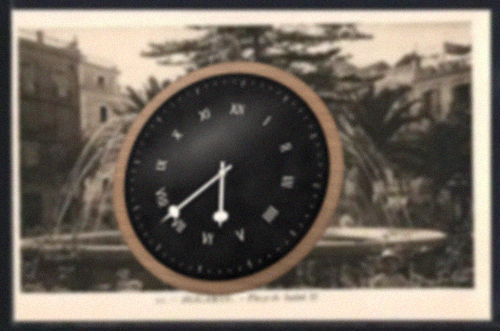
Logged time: 5,37
